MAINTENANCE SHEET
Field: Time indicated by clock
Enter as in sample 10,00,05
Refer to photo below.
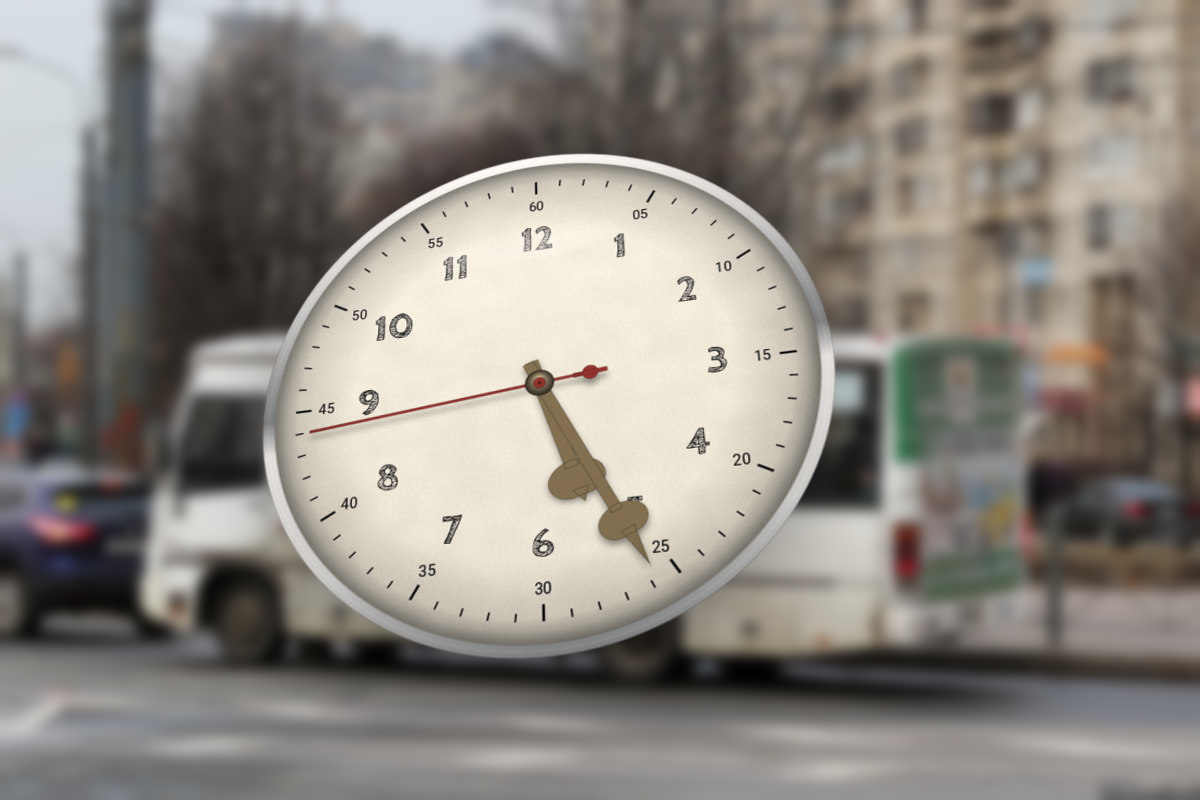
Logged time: 5,25,44
